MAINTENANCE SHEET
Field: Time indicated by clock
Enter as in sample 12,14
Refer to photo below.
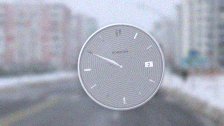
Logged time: 9,50
